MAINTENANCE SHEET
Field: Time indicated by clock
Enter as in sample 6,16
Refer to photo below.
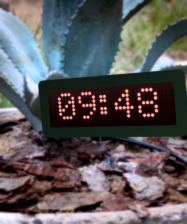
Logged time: 9,48
